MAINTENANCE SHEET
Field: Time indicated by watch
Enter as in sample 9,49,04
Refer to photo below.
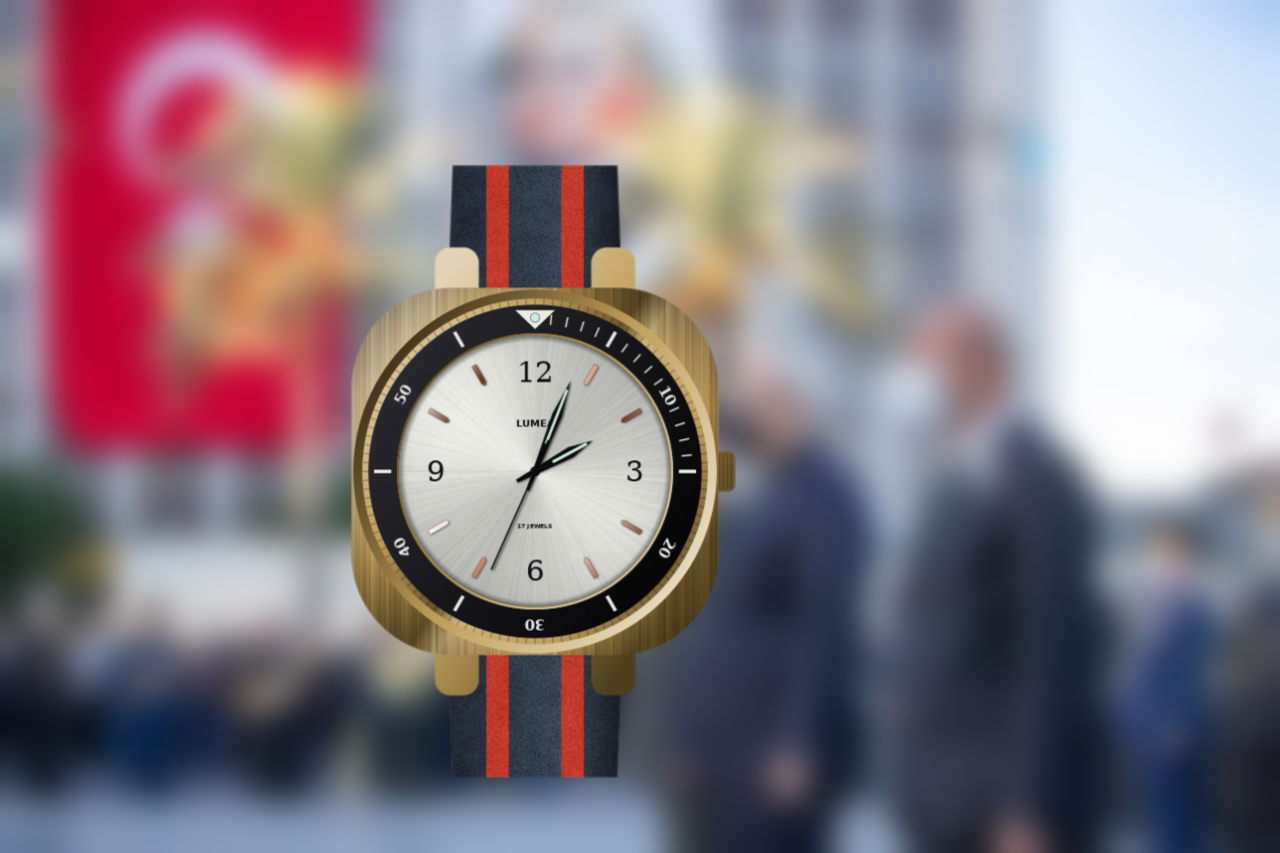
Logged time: 2,03,34
